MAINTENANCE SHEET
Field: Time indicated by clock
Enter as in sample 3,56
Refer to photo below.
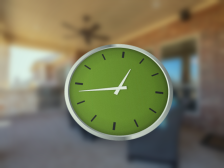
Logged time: 12,43
